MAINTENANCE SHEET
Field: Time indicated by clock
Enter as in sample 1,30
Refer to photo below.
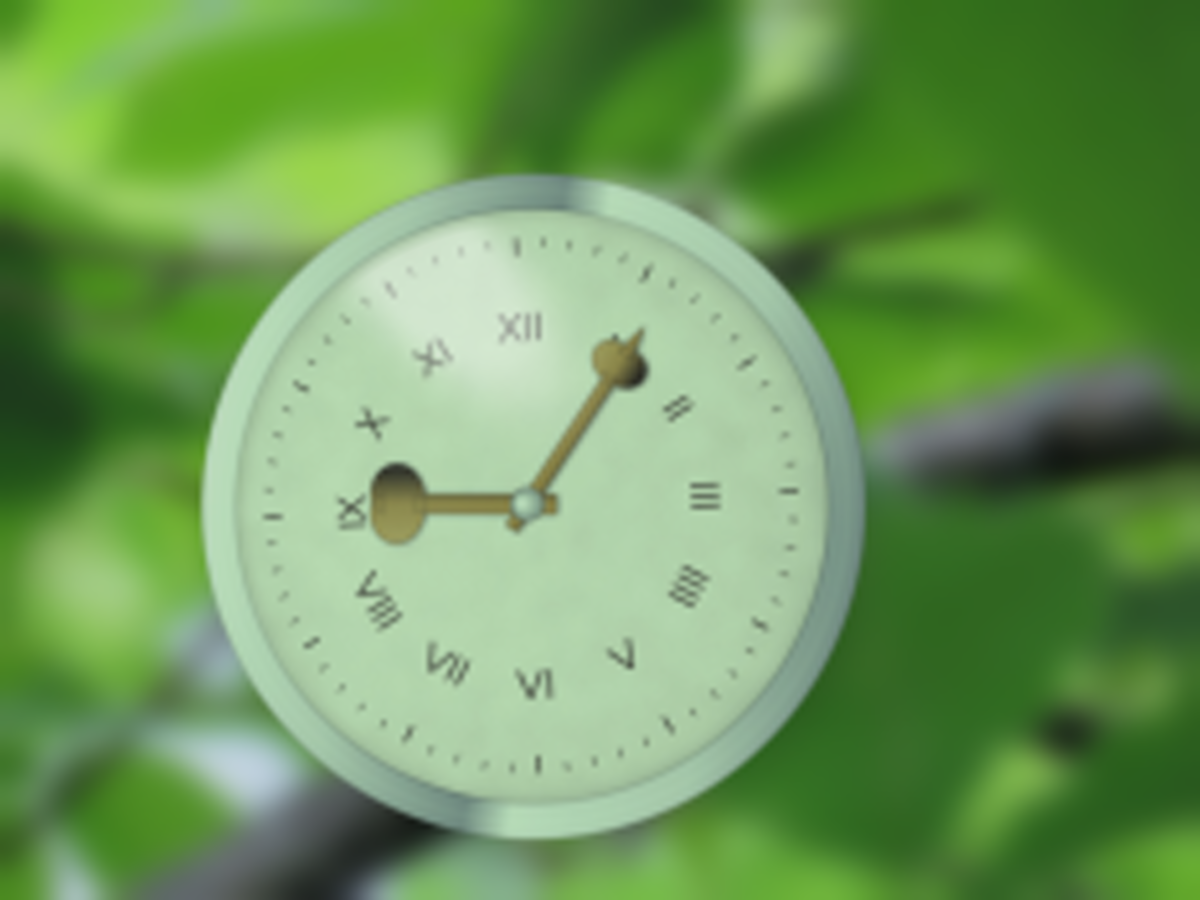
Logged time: 9,06
